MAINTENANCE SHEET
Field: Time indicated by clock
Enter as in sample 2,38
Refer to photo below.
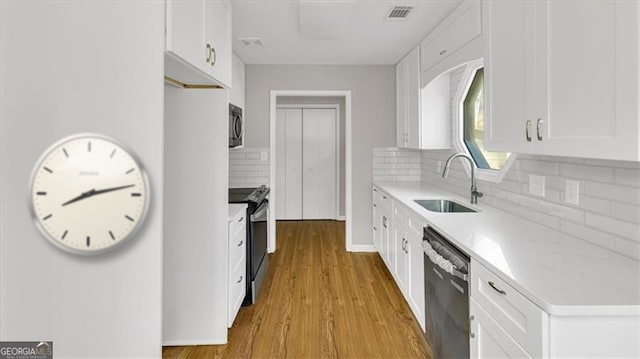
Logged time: 8,13
